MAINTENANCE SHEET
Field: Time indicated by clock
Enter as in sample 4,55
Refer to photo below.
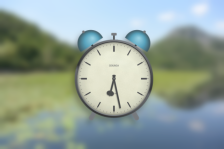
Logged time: 6,28
